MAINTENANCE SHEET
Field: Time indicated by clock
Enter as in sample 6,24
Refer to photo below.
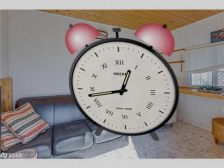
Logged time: 12,43
